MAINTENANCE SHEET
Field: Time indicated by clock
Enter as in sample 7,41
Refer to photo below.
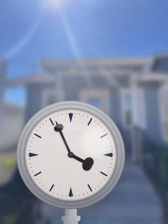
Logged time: 3,56
